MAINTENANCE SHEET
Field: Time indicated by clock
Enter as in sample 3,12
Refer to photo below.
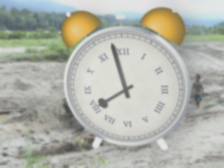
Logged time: 7,58
